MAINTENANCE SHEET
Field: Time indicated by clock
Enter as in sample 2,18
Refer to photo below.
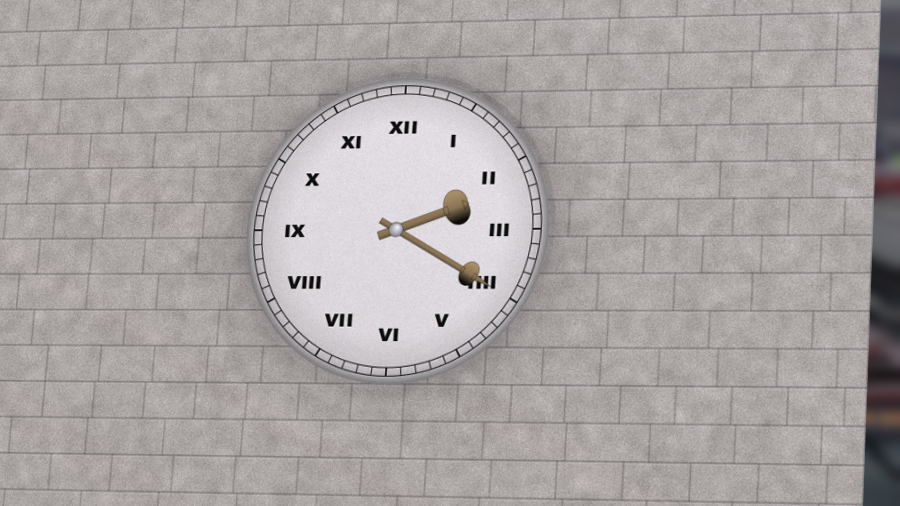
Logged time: 2,20
